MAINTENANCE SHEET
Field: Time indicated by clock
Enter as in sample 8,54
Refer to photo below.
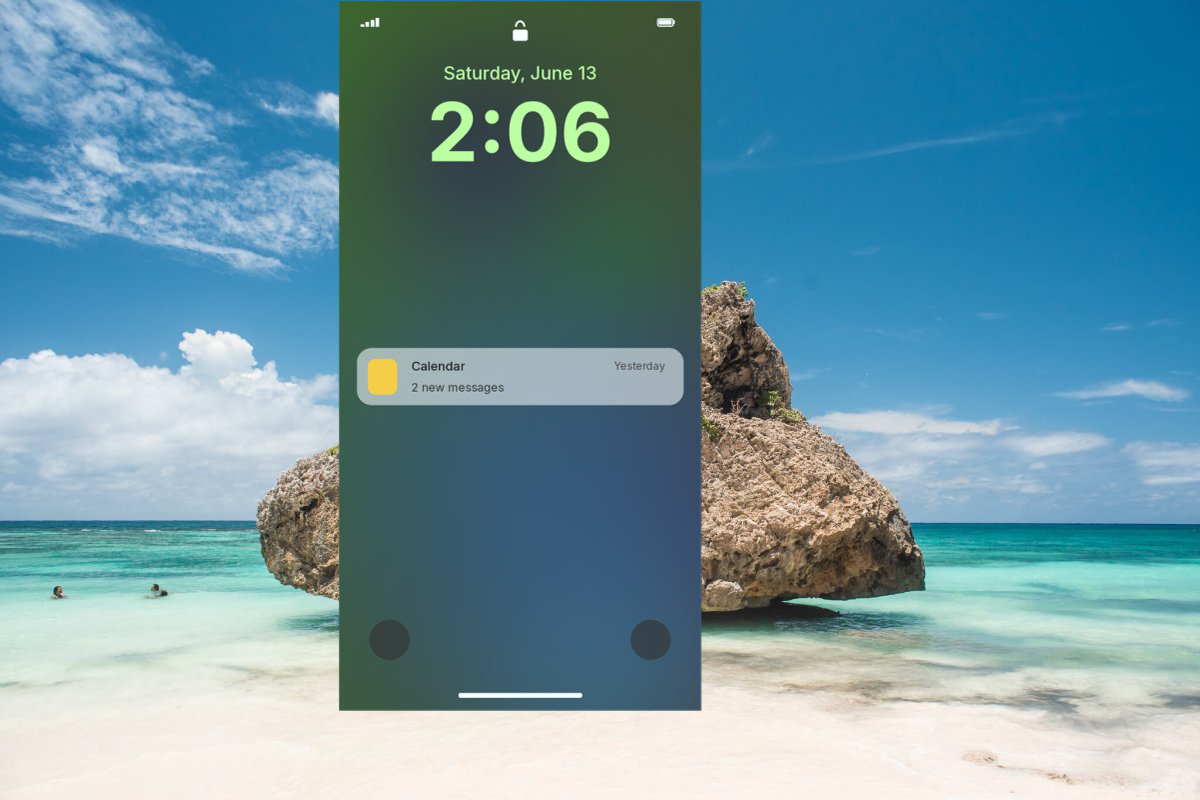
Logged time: 2,06
